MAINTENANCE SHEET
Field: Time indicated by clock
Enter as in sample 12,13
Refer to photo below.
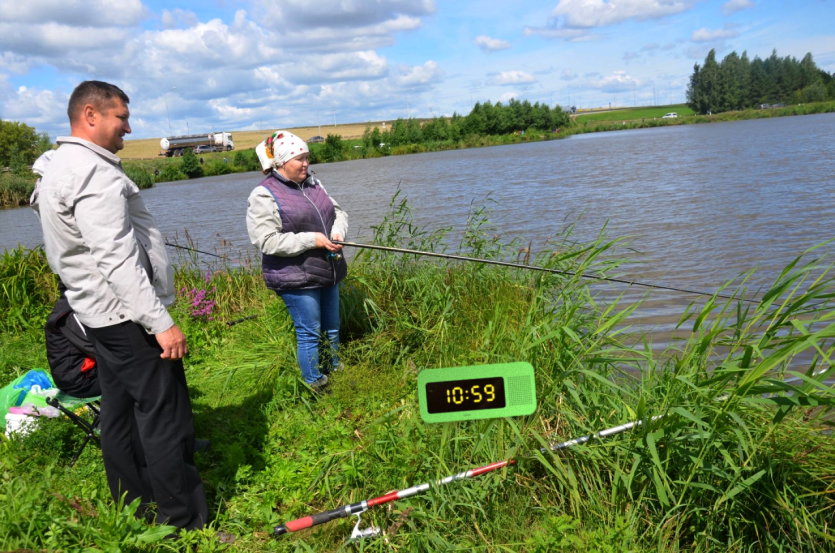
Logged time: 10,59
